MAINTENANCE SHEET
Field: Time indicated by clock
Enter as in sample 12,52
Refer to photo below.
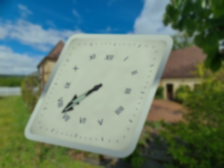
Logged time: 7,37
